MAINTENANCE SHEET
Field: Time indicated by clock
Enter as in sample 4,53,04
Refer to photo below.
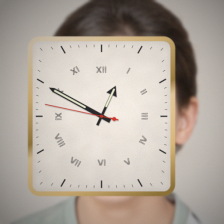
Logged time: 12,49,47
